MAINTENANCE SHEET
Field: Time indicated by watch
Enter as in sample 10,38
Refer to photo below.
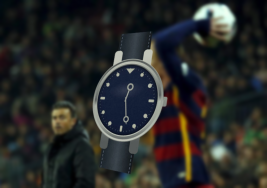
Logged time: 12,28
